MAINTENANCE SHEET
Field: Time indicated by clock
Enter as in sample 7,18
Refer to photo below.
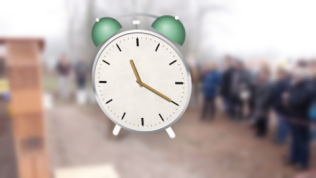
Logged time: 11,20
